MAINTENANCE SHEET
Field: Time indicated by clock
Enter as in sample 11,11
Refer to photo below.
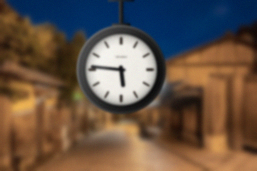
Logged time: 5,46
